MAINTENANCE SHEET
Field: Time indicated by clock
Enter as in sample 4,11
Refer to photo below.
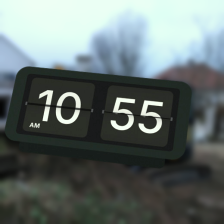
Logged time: 10,55
